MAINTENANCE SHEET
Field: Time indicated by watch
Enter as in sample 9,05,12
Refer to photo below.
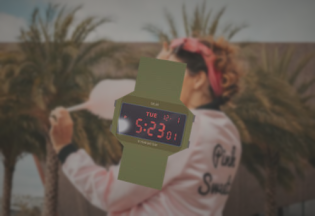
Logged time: 5,23,01
